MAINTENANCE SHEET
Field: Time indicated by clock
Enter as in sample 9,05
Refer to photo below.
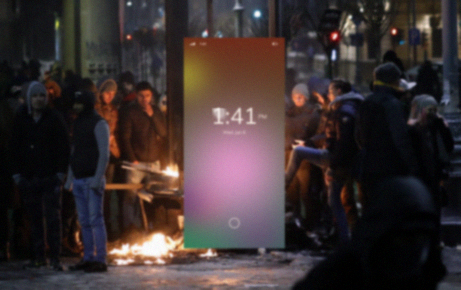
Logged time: 1,41
